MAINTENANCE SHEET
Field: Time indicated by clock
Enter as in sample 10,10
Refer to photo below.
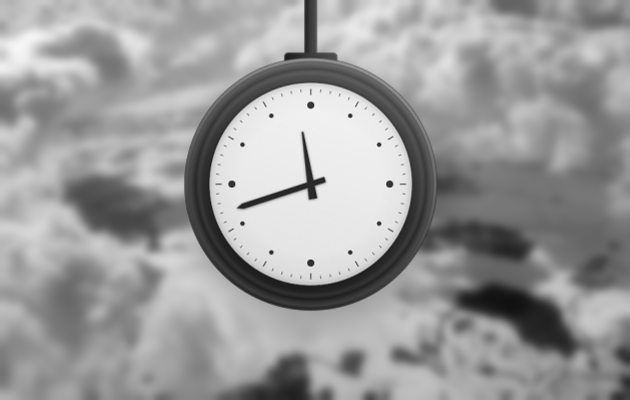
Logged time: 11,42
